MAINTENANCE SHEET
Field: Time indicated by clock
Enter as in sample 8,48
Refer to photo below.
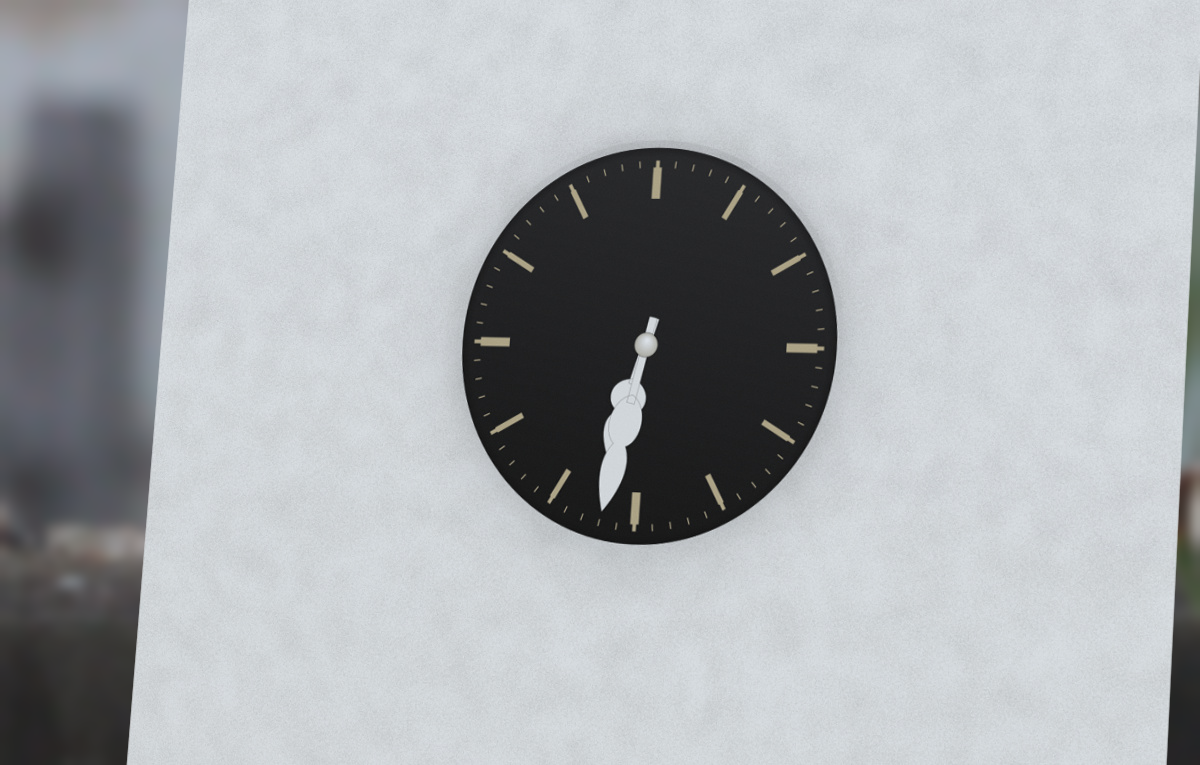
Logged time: 6,32
